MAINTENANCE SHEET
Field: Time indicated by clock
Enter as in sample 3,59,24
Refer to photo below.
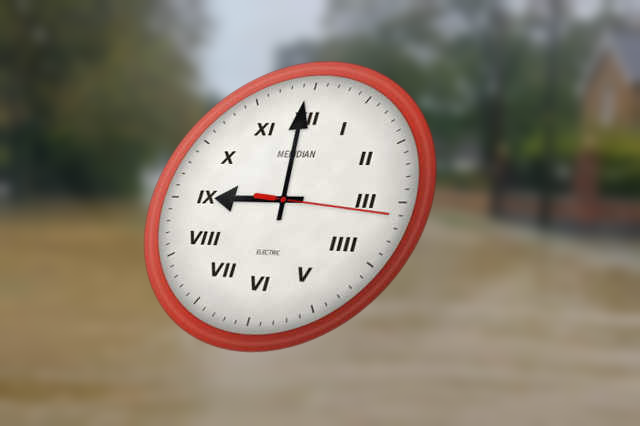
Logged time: 8,59,16
